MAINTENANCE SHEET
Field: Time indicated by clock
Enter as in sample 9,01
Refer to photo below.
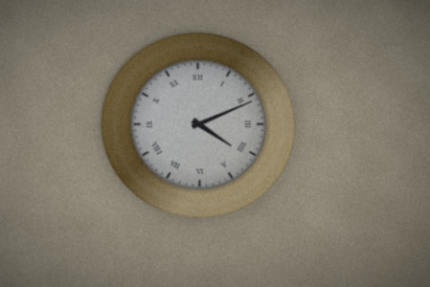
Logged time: 4,11
